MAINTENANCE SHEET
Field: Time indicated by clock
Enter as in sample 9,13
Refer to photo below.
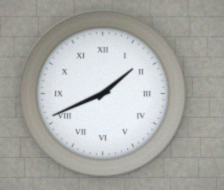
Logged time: 1,41
